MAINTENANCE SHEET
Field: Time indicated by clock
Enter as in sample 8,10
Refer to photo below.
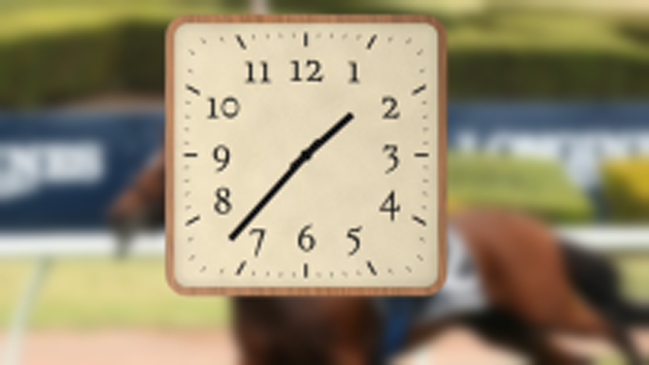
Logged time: 1,37
